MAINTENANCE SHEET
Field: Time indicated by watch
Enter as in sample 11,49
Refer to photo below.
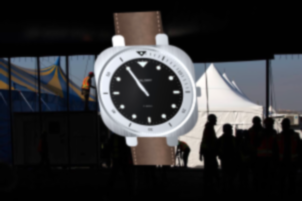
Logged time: 10,55
